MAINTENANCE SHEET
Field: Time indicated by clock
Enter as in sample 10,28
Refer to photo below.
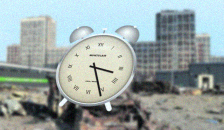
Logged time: 3,26
